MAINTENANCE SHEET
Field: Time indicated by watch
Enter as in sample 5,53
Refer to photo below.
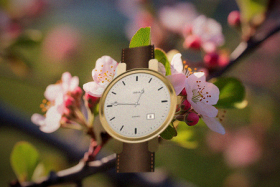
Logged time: 12,46
